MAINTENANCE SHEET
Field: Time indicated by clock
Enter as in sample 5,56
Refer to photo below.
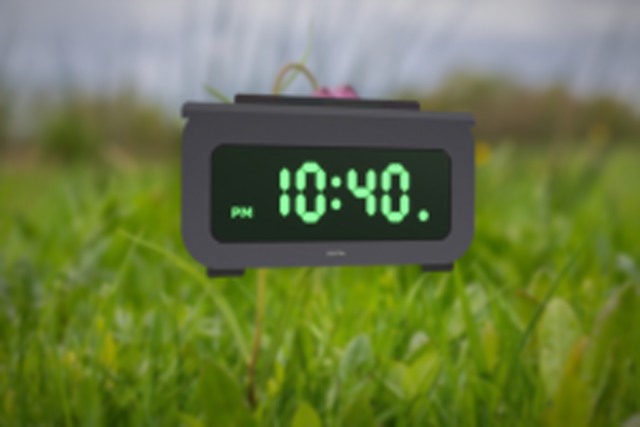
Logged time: 10,40
